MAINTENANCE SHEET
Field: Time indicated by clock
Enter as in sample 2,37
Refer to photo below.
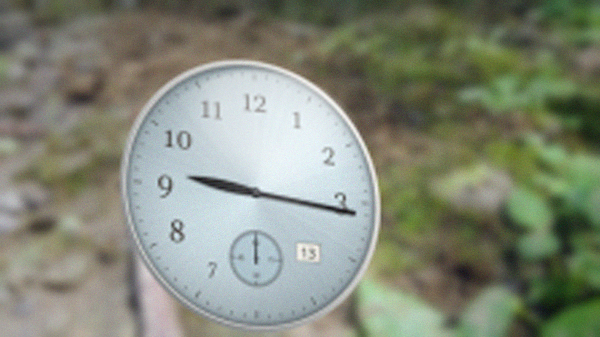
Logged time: 9,16
